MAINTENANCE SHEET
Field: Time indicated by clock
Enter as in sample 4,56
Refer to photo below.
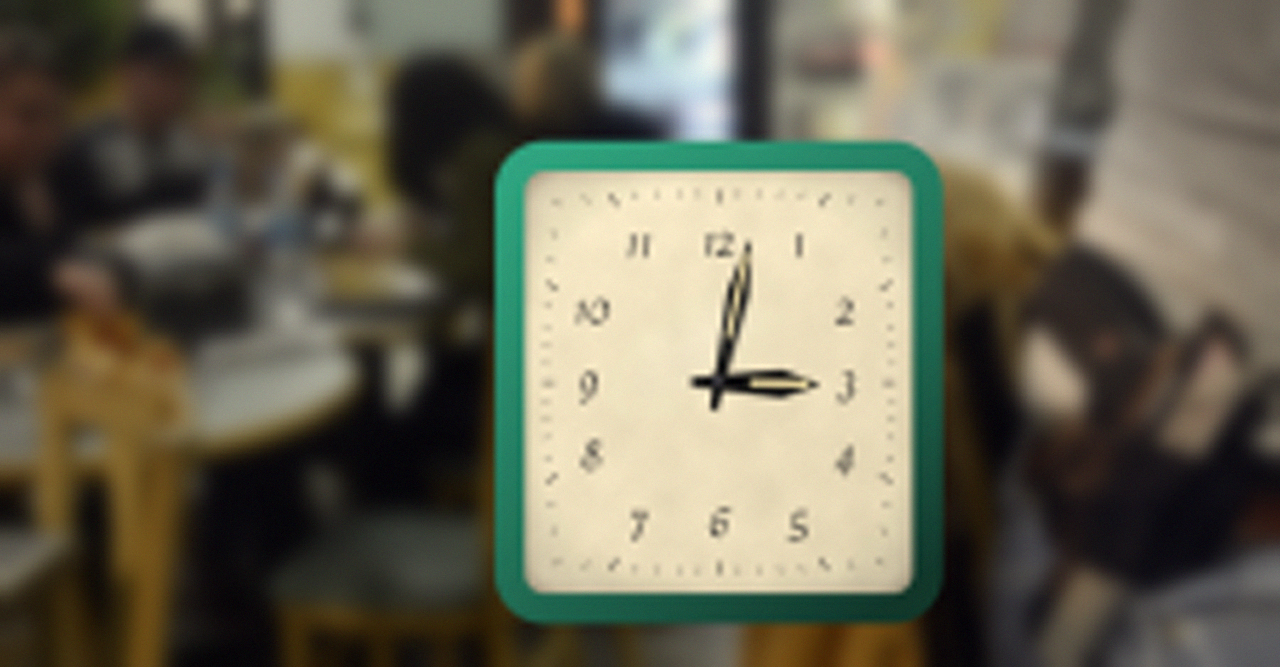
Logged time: 3,02
